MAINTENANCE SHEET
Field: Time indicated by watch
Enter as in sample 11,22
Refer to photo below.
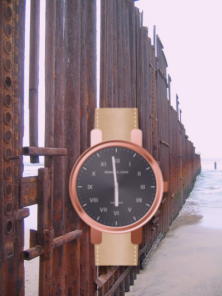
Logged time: 5,59
